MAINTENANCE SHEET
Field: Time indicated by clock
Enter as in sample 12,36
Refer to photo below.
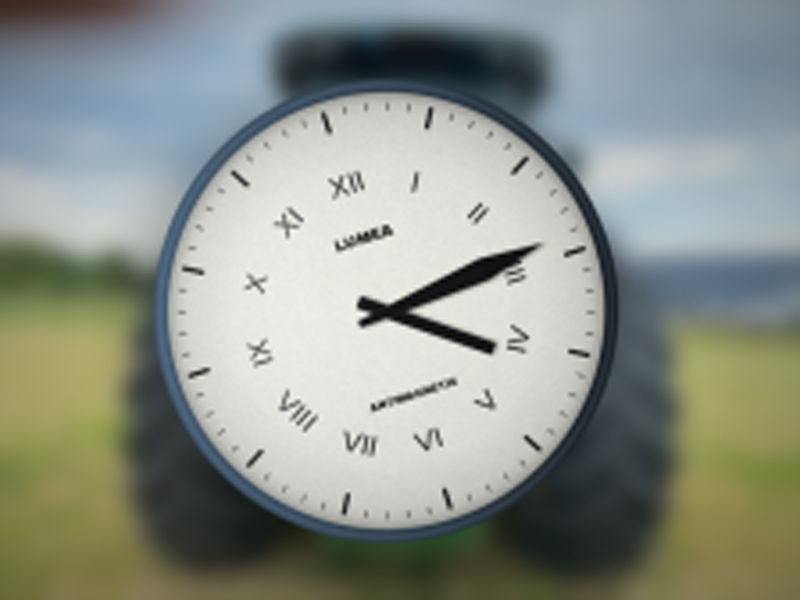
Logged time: 4,14
